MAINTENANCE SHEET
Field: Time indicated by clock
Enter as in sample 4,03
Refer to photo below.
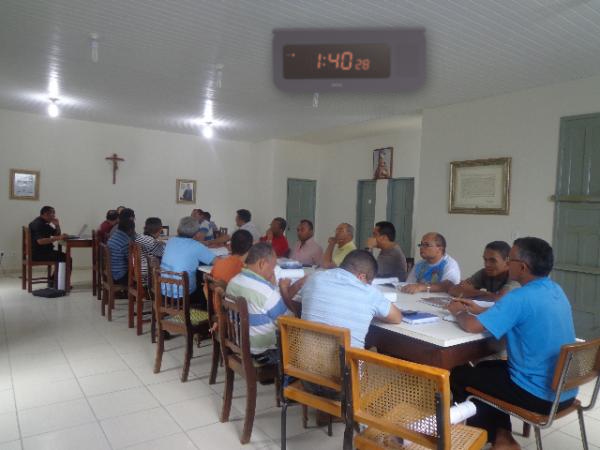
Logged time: 1,40
